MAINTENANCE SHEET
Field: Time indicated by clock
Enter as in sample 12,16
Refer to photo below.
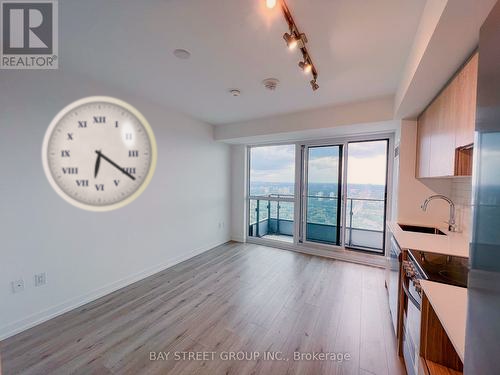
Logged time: 6,21
